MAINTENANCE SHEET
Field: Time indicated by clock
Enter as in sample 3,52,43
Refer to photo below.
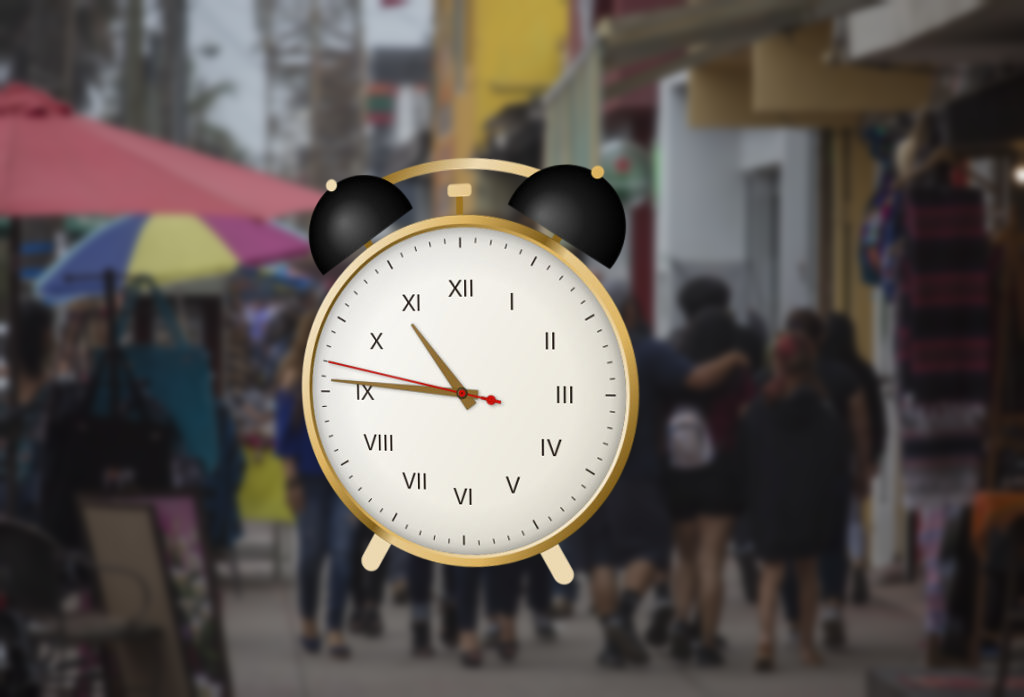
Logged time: 10,45,47
